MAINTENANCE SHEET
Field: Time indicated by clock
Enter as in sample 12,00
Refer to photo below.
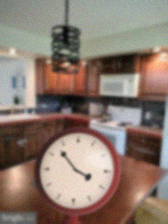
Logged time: 3,53
